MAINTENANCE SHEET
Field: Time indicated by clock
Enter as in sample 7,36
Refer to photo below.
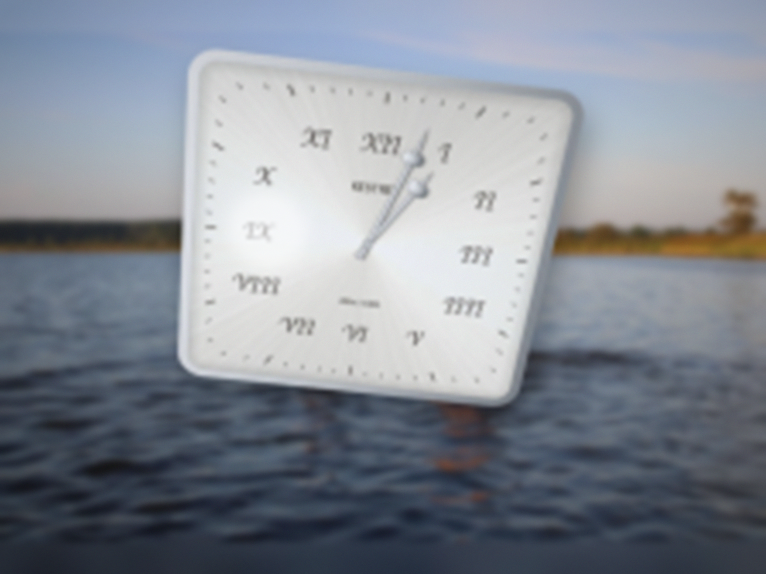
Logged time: 1,03
